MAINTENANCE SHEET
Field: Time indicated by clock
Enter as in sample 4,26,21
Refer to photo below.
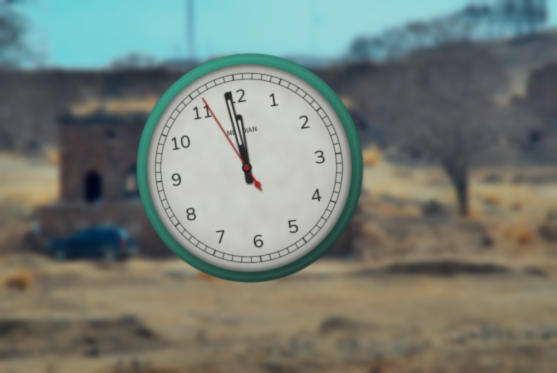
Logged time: 11,58,56
